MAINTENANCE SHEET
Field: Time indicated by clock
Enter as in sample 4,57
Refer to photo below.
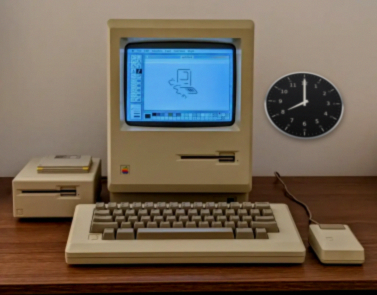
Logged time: 8,00
